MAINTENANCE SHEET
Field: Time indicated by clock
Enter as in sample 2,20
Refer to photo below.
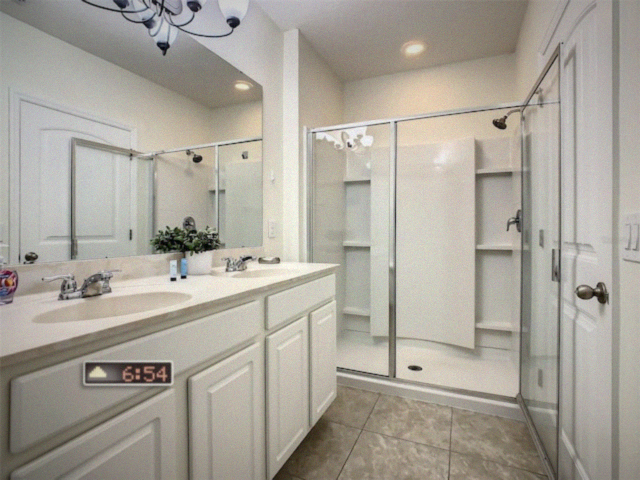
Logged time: 6,54
